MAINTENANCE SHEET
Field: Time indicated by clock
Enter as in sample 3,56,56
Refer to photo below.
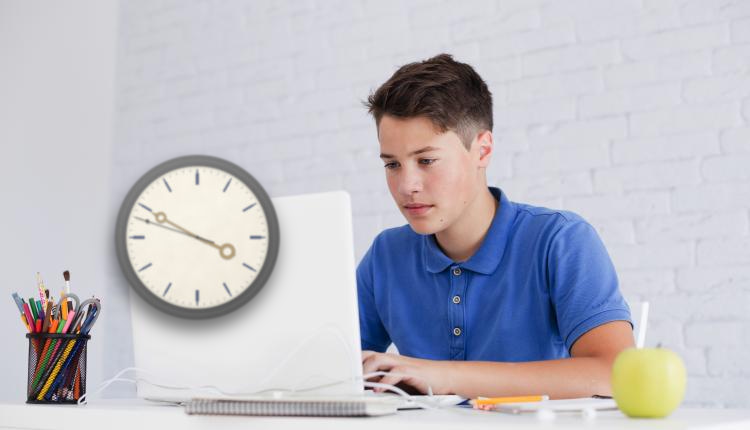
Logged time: 3,49,48
